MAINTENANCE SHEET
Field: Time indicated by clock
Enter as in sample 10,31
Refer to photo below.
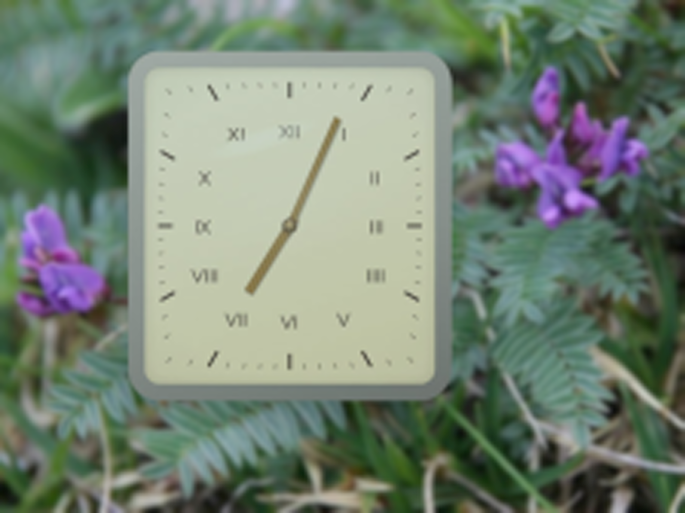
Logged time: 7,04
